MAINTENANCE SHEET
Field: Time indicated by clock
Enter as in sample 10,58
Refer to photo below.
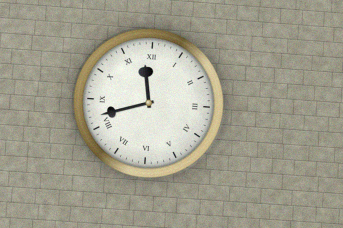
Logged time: 11,42
